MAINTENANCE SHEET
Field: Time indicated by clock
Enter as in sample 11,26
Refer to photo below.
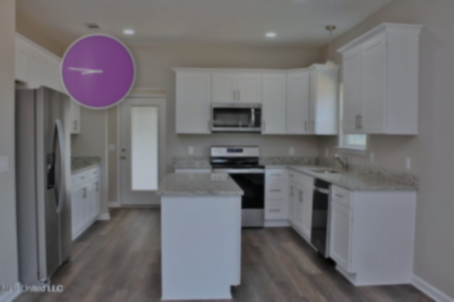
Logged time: 8,46
